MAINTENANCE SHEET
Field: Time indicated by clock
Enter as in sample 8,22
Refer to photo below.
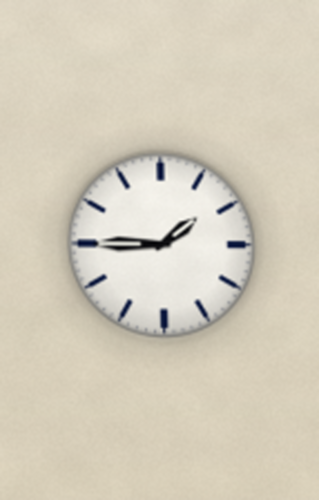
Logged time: 1,45
